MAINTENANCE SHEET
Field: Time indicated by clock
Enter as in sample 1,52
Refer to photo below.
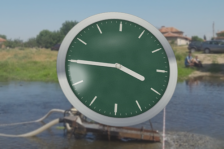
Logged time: 3,45
